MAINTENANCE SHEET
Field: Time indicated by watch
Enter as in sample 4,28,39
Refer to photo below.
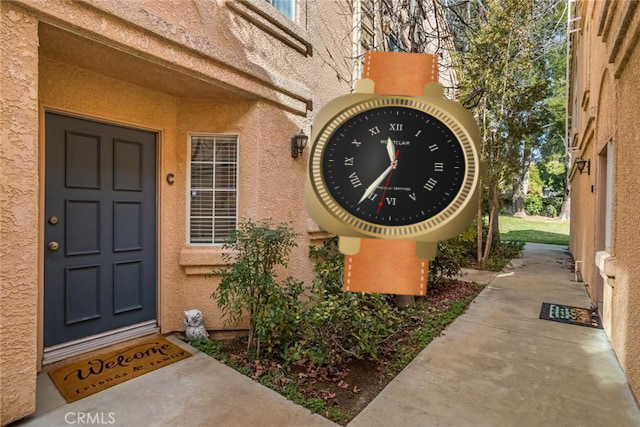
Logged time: 11,35,32
